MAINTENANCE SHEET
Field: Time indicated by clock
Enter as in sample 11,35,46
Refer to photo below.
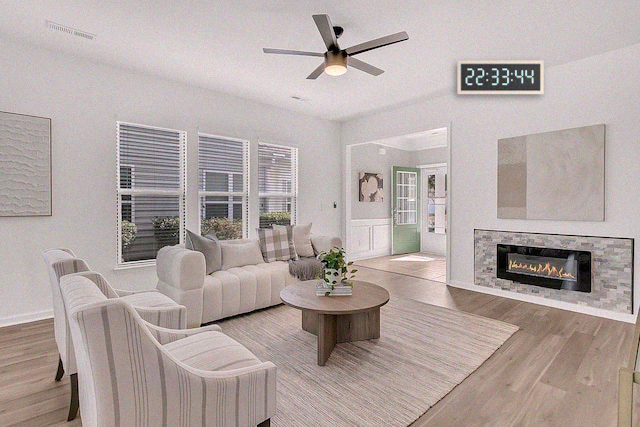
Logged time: 22,33,44
